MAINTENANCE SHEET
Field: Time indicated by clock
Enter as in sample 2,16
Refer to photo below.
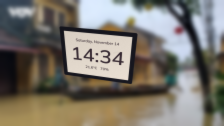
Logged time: 14,34
